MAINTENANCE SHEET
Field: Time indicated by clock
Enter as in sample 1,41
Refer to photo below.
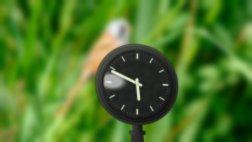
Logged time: 5,49
